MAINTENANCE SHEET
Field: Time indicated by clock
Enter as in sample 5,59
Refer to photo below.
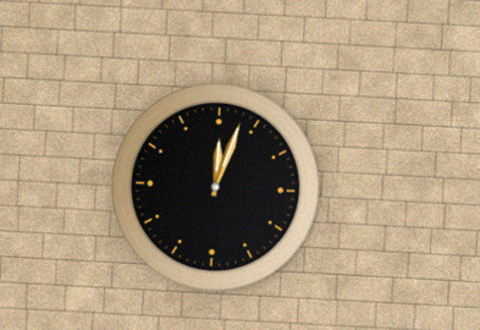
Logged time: 12,03
